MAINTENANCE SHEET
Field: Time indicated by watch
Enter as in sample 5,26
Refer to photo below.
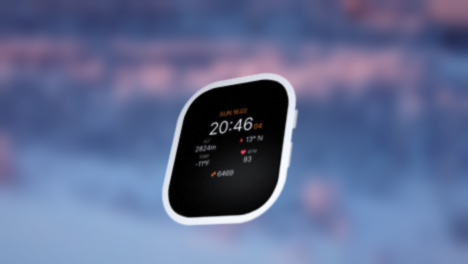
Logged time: 20,46
